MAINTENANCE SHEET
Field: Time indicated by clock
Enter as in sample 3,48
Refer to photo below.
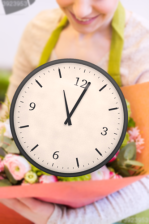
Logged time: 11,02
